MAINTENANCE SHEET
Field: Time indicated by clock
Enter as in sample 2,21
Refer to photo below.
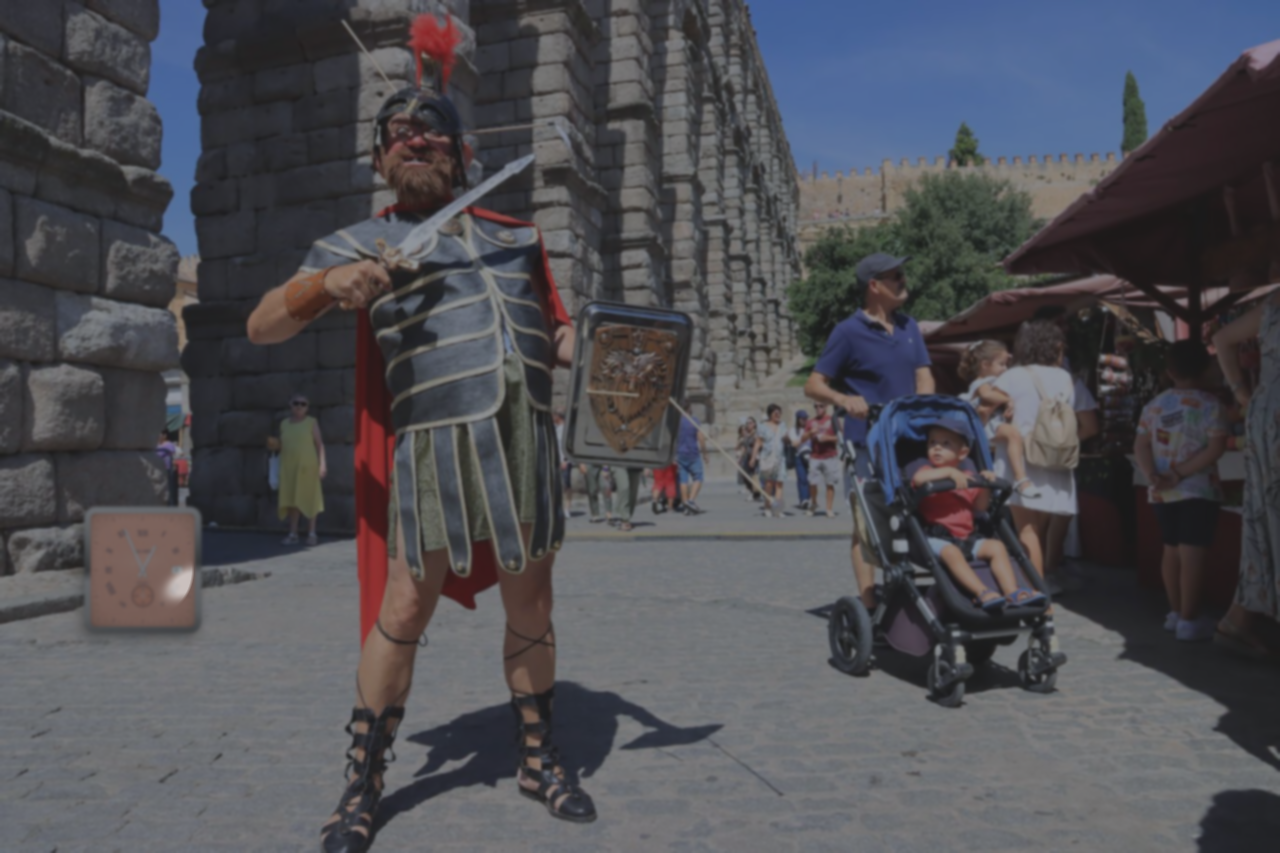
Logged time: 12,56
